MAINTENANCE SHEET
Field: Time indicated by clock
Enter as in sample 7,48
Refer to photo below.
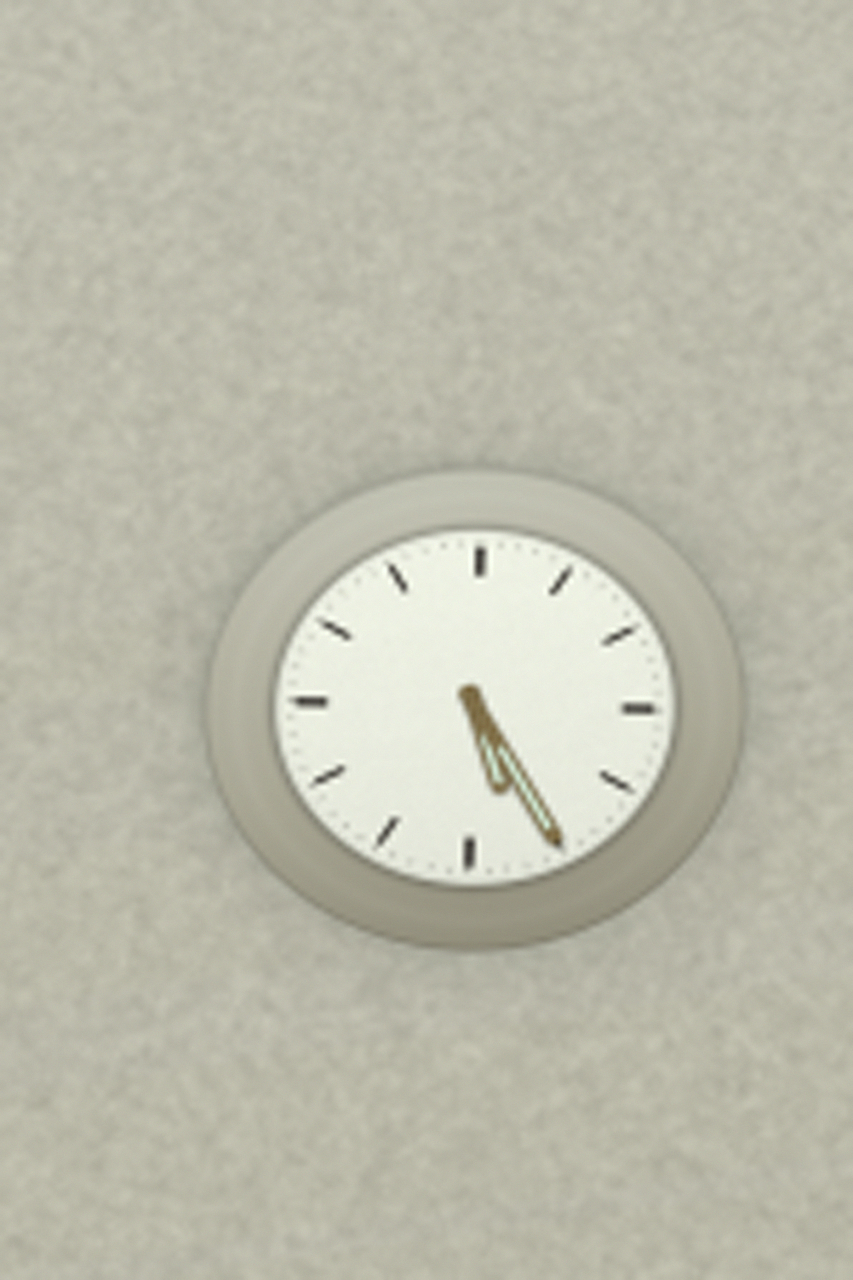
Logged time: 5,25
